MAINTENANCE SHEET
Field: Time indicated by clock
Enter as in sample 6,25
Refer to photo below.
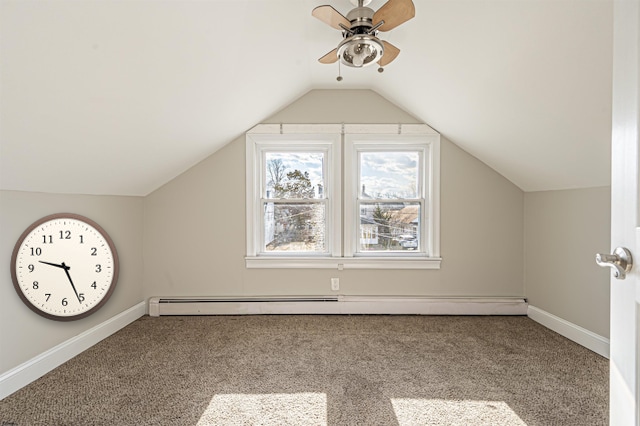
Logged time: 9,26
